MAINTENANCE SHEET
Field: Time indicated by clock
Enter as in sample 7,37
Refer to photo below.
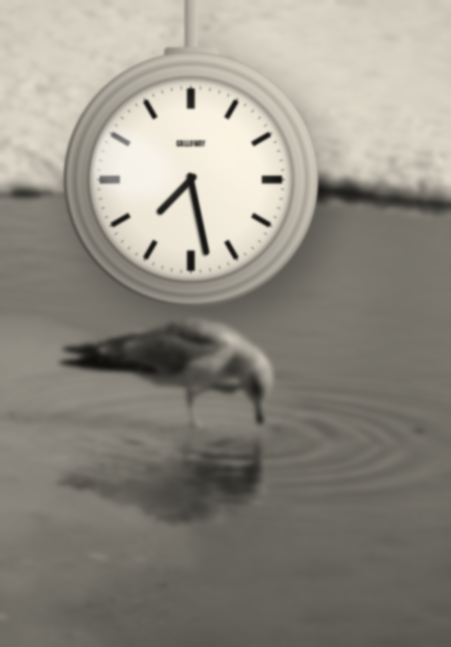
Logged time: 7,28
